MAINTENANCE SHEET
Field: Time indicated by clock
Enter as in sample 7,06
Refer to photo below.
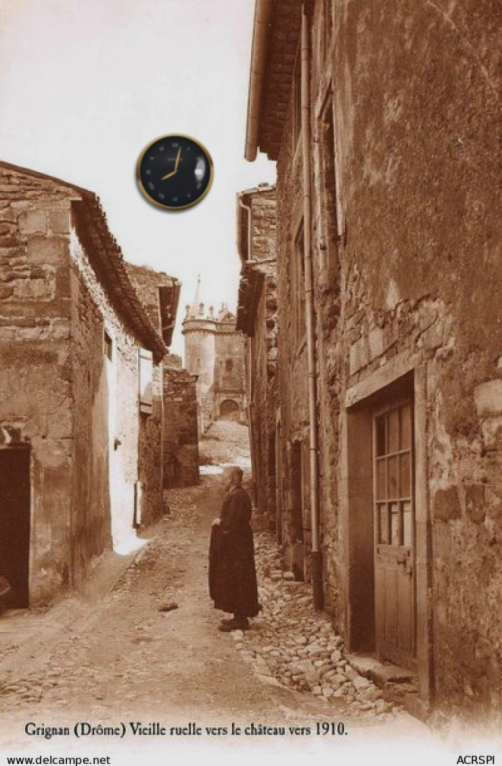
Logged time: 8,02
